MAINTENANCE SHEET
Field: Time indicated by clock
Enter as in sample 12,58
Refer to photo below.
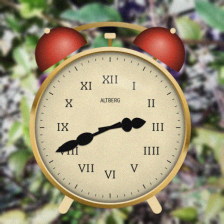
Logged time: 2,41
